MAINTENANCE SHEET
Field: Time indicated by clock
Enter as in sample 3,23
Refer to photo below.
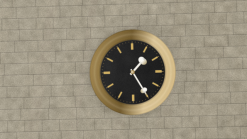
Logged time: 1,25
